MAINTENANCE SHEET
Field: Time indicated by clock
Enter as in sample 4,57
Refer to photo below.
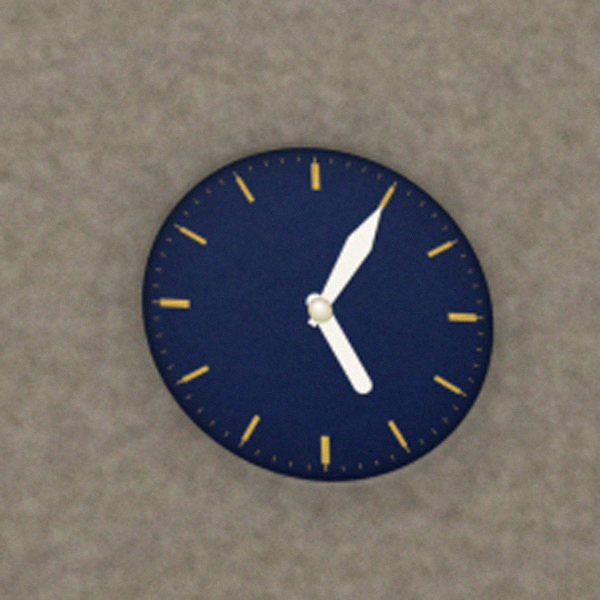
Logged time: 5,05
